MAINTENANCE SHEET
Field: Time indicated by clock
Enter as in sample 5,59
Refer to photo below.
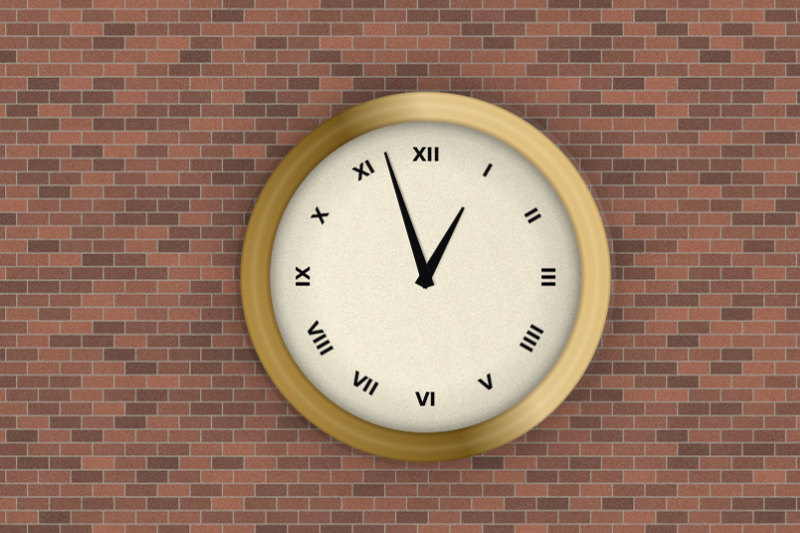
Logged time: 12,57
